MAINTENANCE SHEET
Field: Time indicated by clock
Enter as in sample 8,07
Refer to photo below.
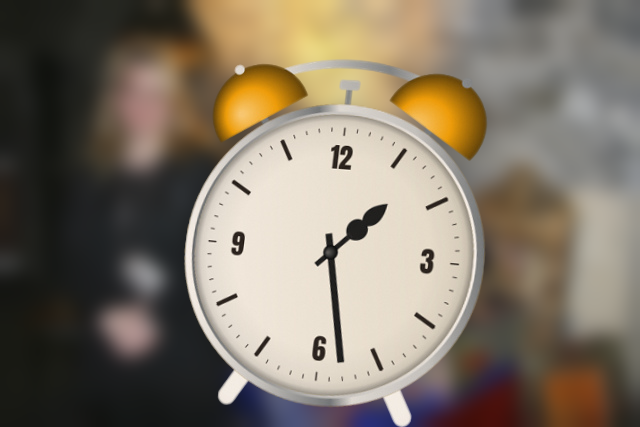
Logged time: 1,28
